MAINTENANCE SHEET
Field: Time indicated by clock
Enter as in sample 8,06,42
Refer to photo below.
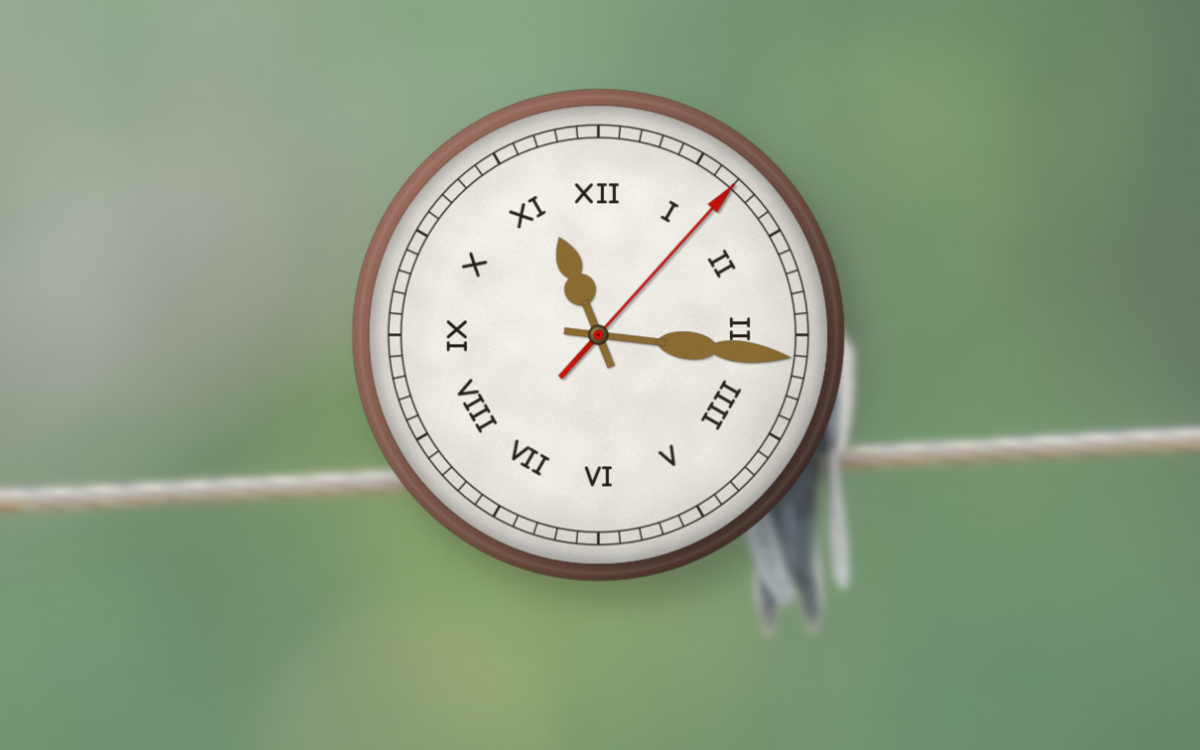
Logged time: 11,16,07
